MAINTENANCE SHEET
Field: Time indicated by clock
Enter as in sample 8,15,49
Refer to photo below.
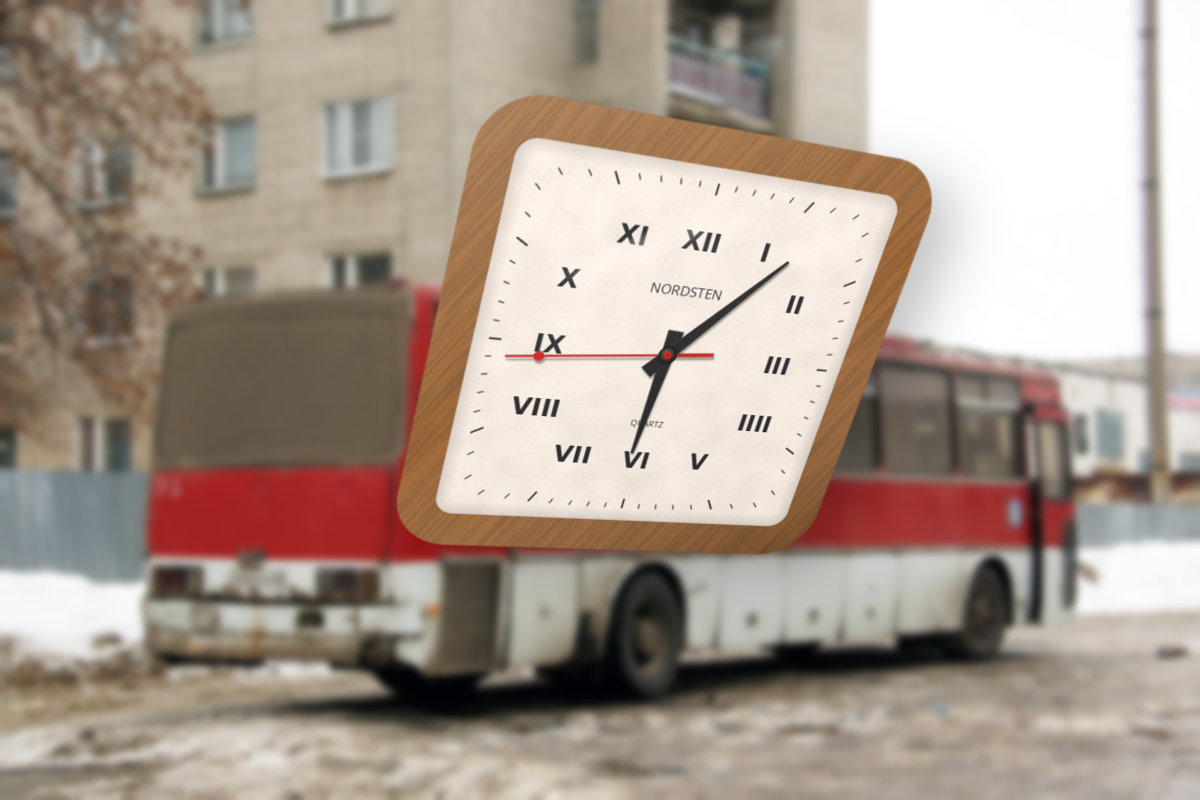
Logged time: 6,06,44
